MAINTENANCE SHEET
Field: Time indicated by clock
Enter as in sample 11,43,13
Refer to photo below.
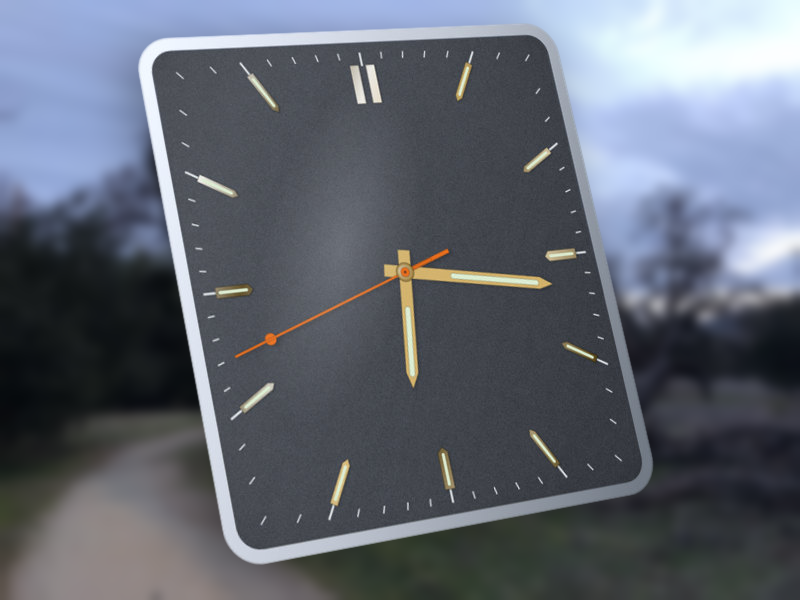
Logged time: 6,16,42
